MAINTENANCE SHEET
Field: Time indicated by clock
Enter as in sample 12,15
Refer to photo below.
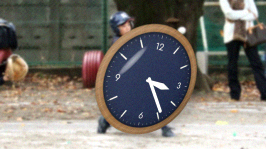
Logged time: 3,24
